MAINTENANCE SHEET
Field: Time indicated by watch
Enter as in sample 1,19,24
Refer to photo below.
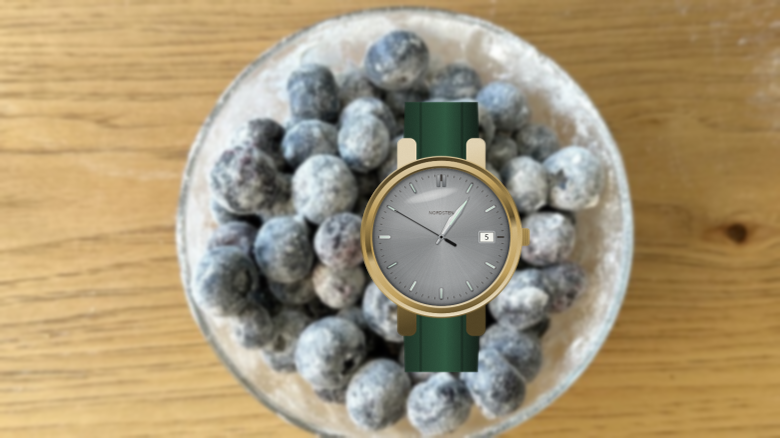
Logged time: 1,05,50
